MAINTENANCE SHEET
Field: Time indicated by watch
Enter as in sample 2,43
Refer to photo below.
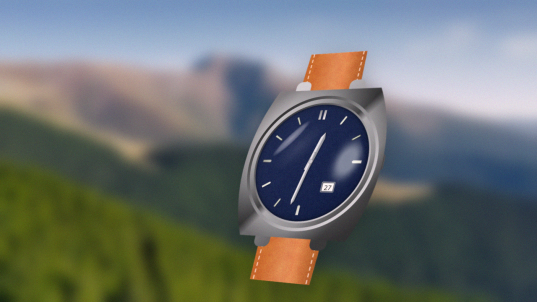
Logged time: 12,32
